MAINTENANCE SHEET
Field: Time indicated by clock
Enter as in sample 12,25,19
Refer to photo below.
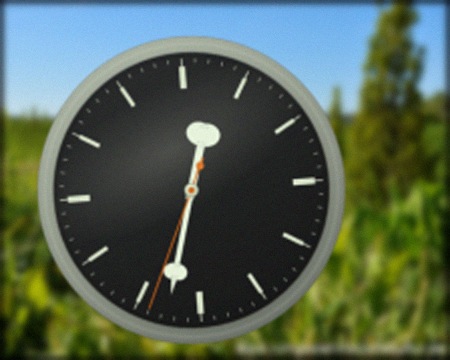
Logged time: 12,32,34
